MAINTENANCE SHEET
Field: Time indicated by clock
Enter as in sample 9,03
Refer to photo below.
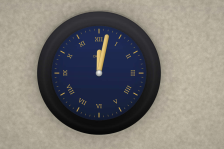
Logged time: 12,02
